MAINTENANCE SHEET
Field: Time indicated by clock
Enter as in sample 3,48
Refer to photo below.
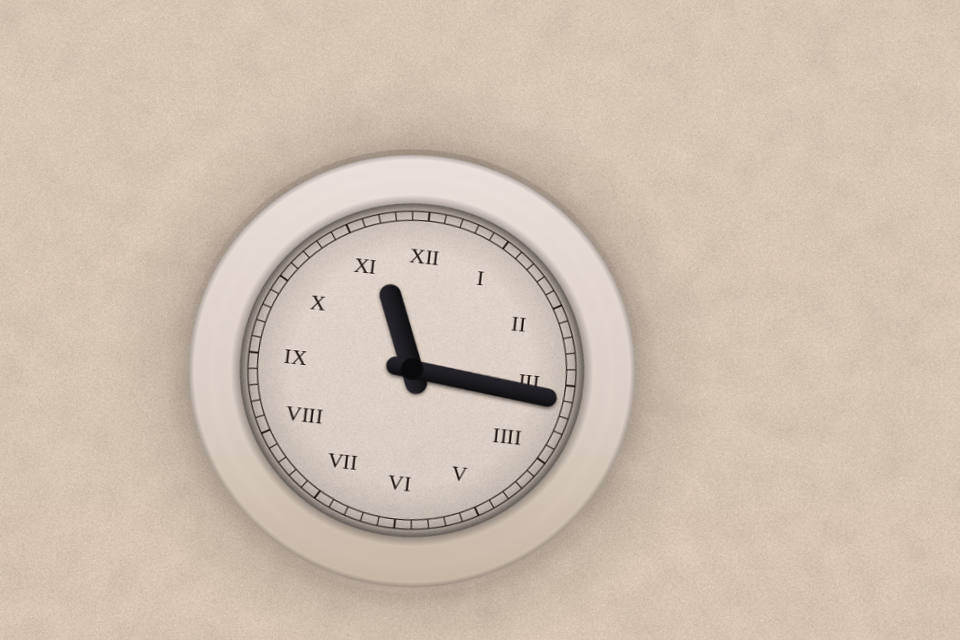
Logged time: 11,16
